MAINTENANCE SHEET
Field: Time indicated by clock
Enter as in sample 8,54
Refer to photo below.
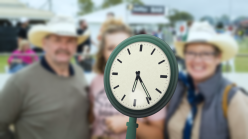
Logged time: 6,24
